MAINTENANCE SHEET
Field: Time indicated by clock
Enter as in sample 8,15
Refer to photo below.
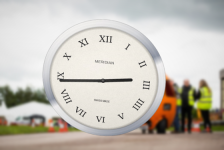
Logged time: 2,44
